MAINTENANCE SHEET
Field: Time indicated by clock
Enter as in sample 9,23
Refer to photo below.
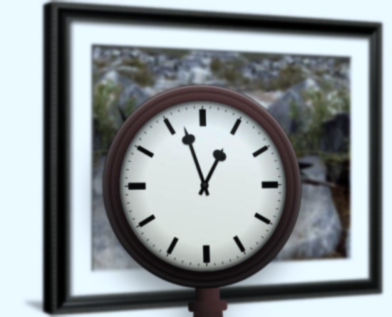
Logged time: 12,57
